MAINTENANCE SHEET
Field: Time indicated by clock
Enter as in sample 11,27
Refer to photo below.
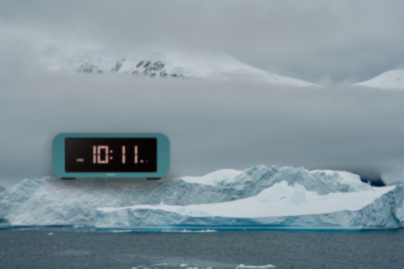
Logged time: 10,11
